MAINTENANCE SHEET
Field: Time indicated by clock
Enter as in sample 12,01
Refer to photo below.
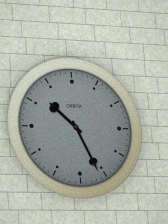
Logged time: 10,26
